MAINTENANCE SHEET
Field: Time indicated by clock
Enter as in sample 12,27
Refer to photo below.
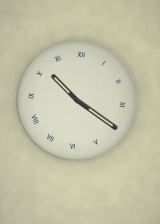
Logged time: 10,20
